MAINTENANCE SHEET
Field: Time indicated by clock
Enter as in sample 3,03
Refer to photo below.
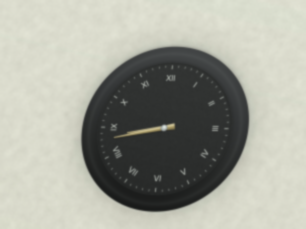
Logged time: 8,43
